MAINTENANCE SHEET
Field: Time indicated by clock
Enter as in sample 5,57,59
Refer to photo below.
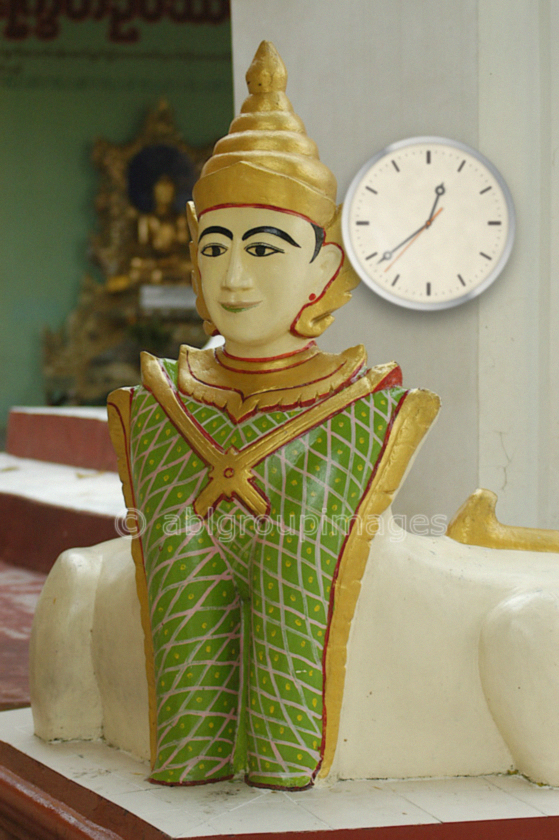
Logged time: 12,38,37
